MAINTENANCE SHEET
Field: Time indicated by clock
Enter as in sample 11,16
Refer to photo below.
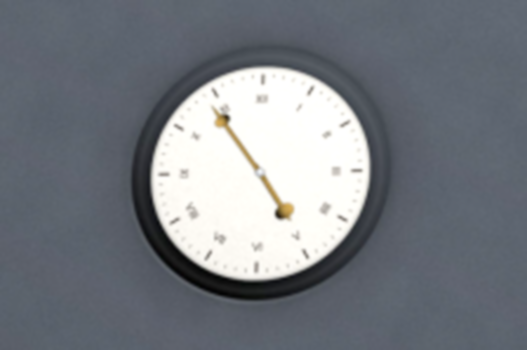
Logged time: 4,54
